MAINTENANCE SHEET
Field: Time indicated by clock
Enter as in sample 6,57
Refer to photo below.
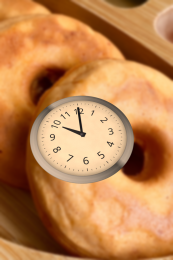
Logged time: 10,00
